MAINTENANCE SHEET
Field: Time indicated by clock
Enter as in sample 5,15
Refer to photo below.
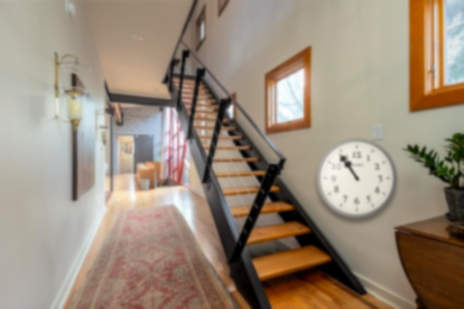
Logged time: 10,54
